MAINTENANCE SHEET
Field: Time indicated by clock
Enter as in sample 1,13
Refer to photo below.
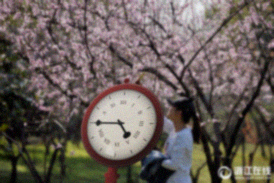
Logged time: 4,45
